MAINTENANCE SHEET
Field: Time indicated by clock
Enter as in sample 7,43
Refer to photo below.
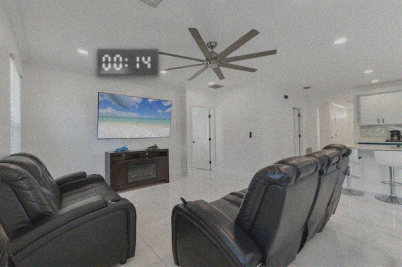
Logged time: 0,14
